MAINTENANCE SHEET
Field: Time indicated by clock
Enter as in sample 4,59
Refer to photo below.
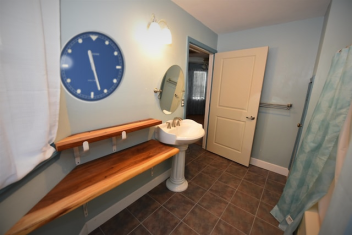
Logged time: 11,27
